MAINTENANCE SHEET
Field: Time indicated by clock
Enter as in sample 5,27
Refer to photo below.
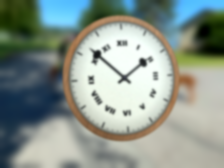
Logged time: 1,52
